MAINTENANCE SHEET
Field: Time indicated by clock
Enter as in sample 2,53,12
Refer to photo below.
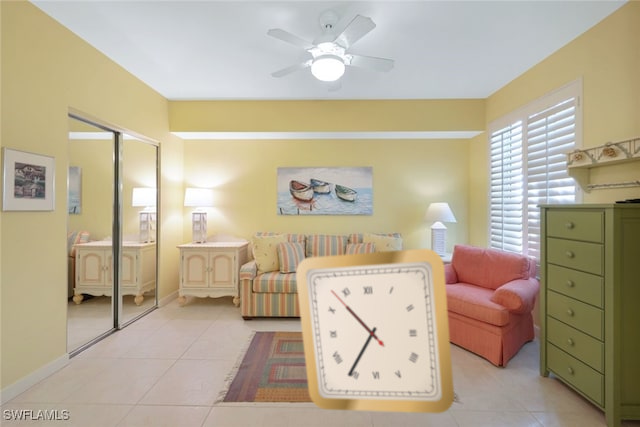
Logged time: 10,35,53
